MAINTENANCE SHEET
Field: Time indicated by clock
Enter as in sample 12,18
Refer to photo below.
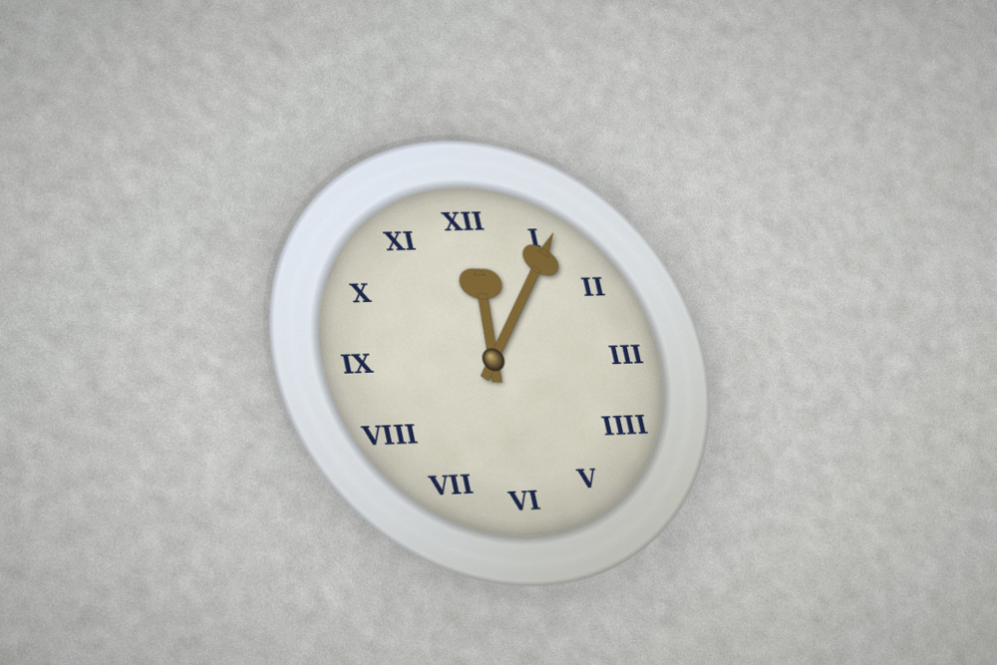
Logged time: 12,06
